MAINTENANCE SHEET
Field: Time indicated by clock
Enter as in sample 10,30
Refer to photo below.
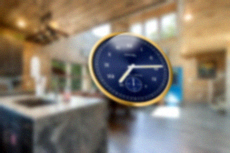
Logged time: 7,14
